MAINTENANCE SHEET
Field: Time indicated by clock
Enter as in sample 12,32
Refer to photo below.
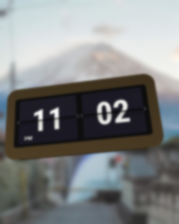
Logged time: 11,02
